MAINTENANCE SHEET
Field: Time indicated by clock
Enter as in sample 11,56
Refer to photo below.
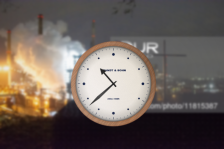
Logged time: 10,38
